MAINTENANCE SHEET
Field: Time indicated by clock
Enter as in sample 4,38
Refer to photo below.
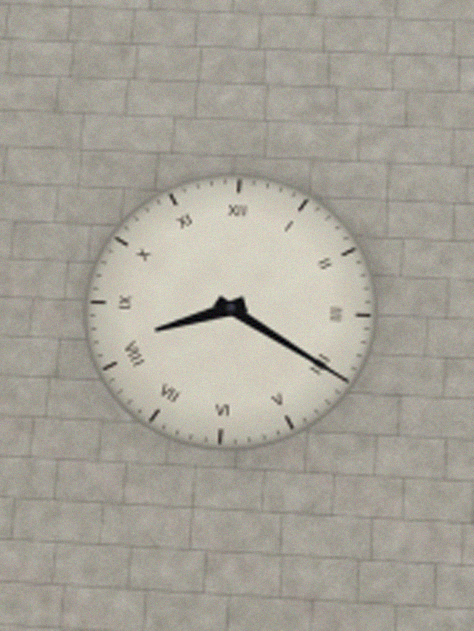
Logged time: 8,20
